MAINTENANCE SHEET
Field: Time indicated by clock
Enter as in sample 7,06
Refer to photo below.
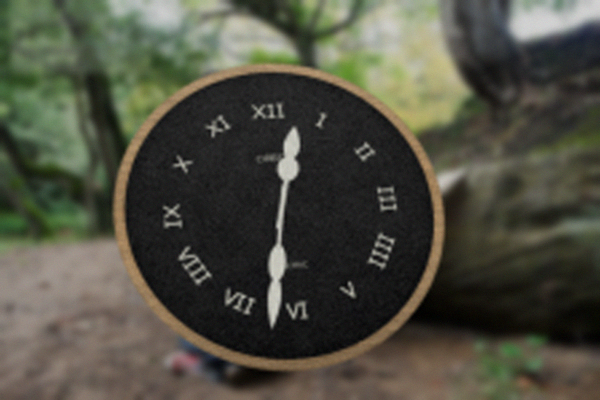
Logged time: 12,32
